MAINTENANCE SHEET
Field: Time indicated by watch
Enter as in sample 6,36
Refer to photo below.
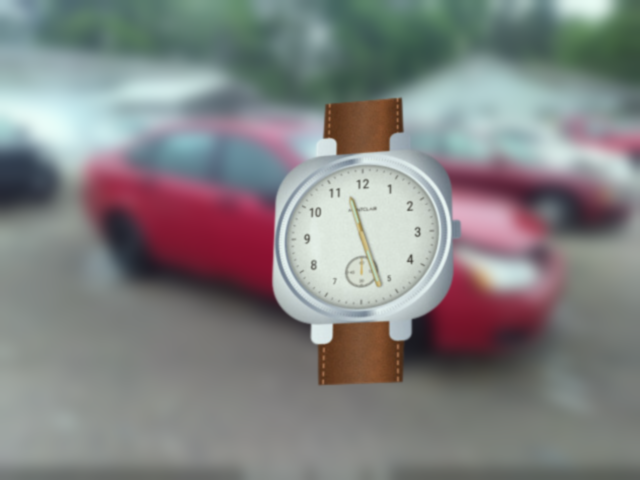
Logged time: 11,27
